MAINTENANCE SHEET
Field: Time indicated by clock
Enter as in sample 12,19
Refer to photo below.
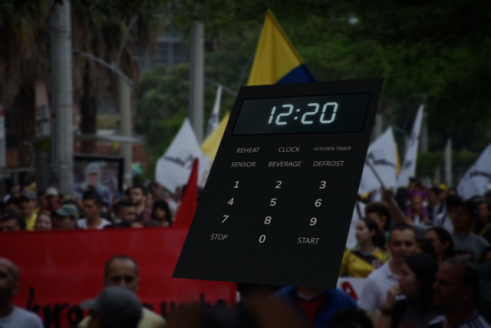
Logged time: 12,20
